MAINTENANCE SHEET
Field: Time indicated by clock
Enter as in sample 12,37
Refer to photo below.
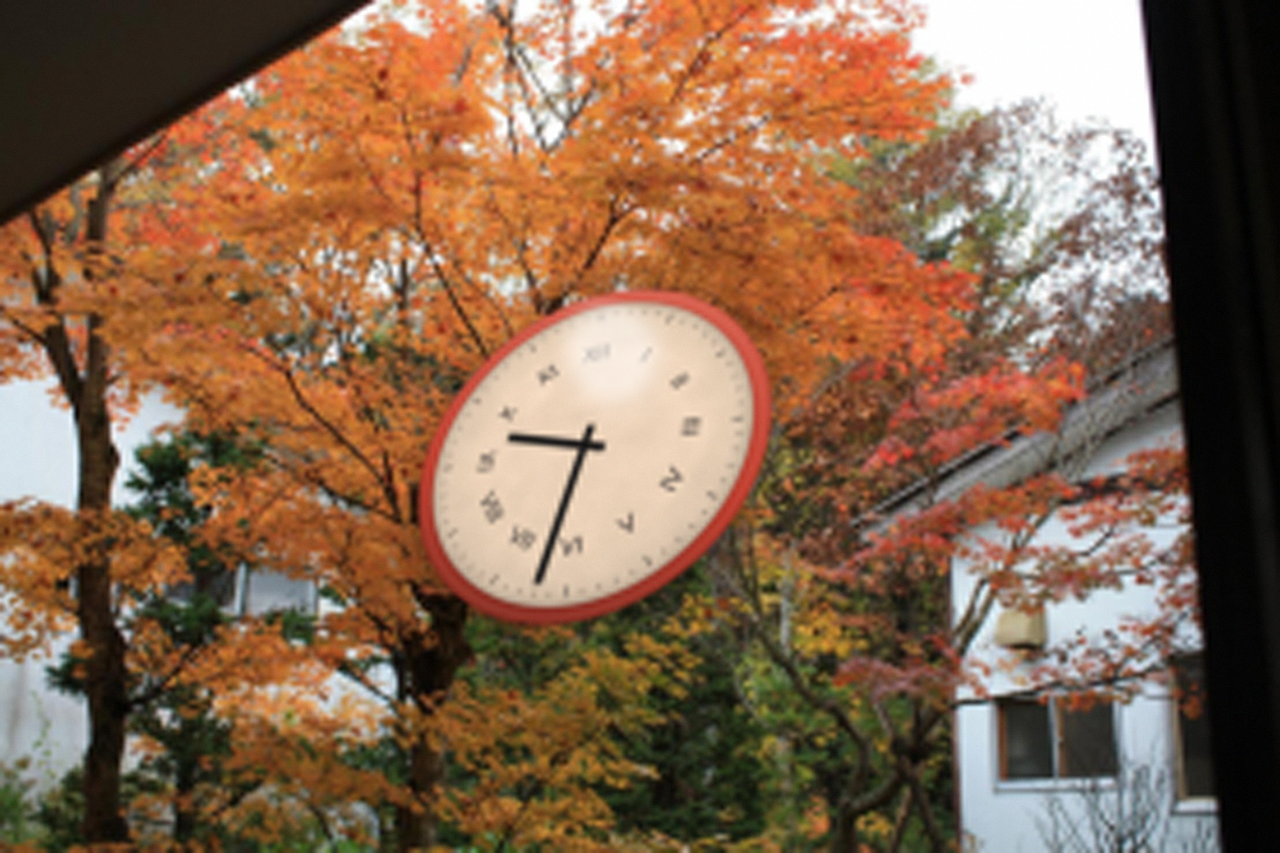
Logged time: 9,32
